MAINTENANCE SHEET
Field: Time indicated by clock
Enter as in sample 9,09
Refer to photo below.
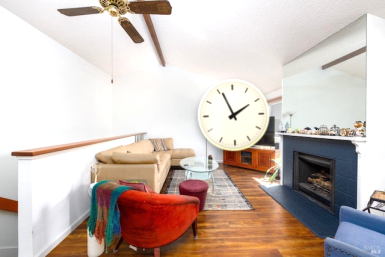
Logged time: 1,56
